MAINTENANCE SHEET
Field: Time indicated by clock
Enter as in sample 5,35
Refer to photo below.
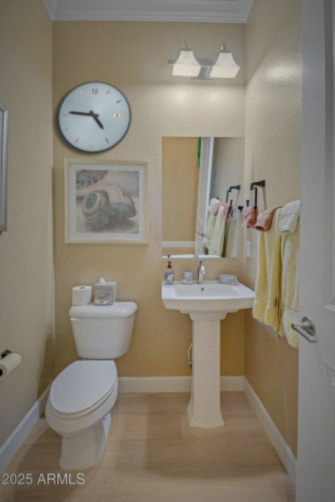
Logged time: 4,46
